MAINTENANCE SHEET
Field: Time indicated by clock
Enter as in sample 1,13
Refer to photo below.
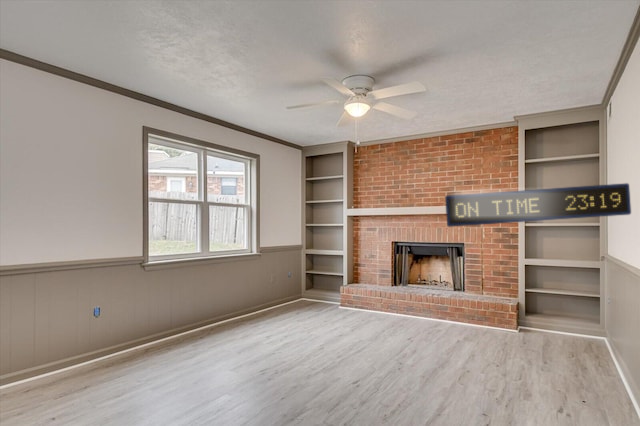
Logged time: 23,19
